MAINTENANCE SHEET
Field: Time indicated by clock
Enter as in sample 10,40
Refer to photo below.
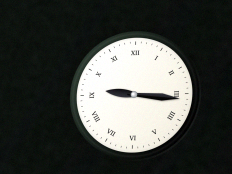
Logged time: 9,16
